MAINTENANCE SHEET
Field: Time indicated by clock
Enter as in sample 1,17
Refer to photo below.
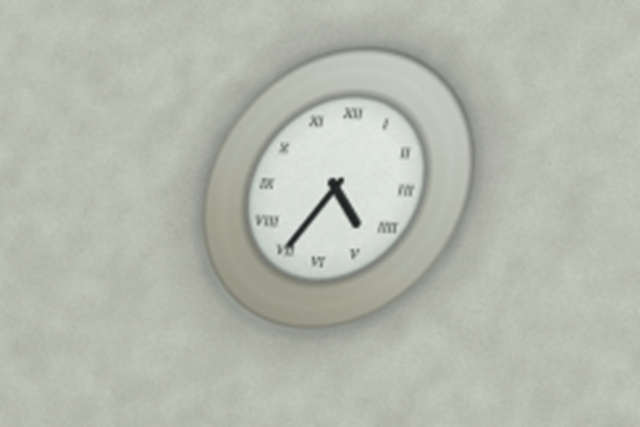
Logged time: 4,35
